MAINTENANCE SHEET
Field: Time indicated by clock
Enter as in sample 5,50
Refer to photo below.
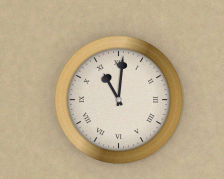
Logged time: 11,01
